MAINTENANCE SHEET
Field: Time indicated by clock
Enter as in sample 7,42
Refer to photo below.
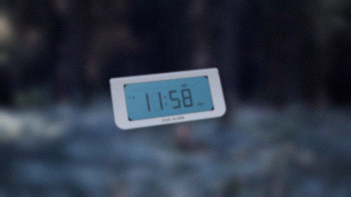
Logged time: 11,58
